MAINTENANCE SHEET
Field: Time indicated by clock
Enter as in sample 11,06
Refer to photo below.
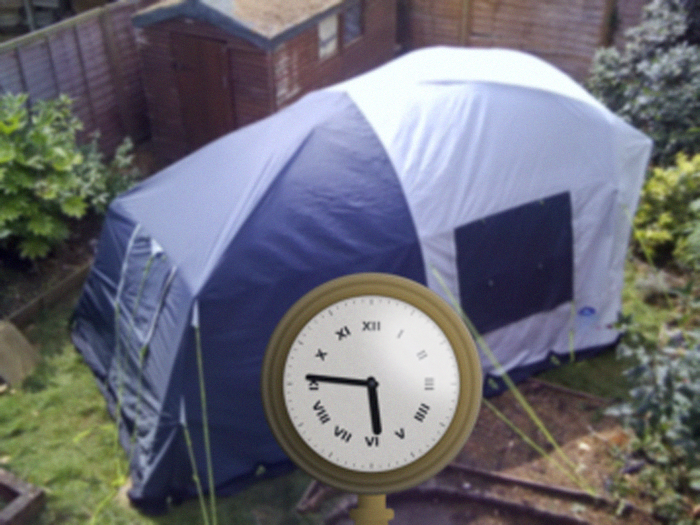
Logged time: 5,46
